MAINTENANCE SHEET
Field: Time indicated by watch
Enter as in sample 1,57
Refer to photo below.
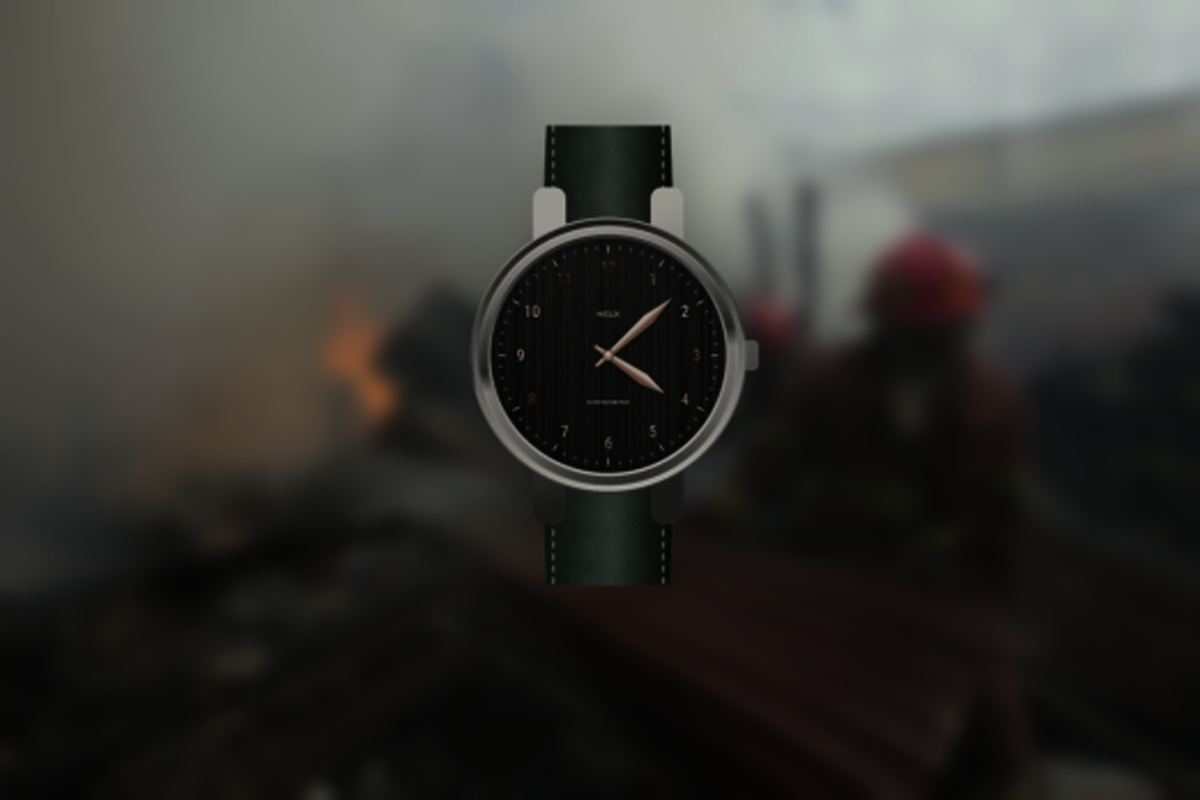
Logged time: 4,08
